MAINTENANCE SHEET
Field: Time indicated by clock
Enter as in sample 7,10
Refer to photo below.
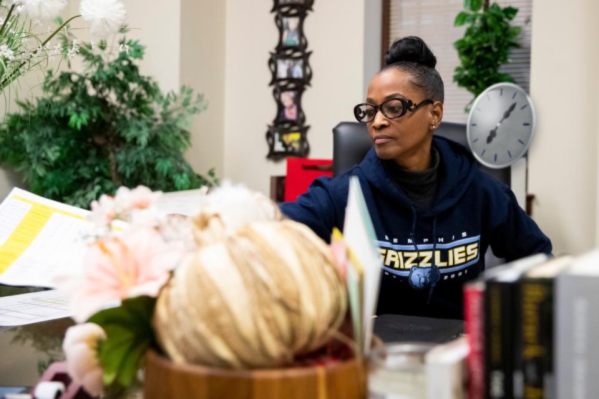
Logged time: 7,07
